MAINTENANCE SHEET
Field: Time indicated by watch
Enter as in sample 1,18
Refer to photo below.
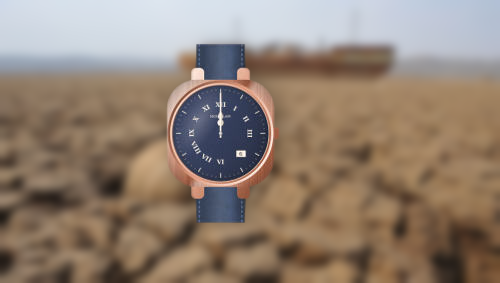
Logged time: 12,00
